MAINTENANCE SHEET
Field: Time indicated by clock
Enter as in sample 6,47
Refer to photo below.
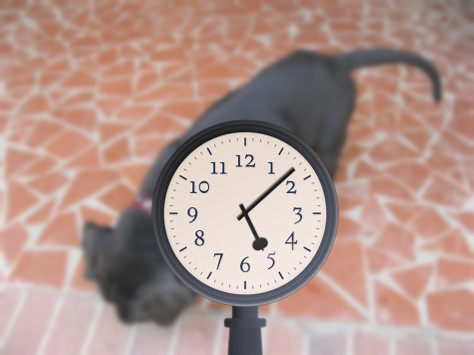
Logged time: 5,08
